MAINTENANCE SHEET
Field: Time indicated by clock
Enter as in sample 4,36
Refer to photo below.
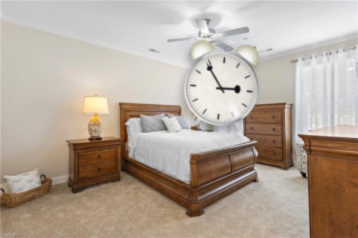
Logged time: 2,54
